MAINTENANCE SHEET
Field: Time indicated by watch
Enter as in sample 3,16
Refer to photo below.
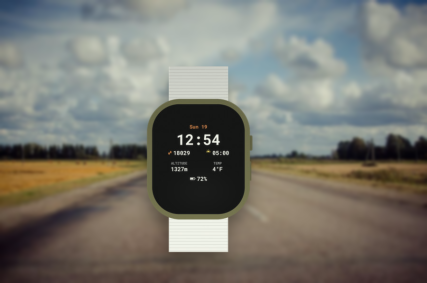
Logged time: 12,54
